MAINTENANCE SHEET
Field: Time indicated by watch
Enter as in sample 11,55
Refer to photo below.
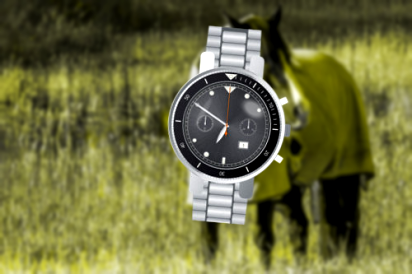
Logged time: 6,50
